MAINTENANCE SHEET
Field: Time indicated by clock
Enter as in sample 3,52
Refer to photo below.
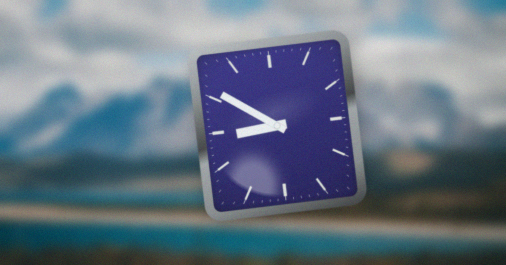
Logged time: 8,51
